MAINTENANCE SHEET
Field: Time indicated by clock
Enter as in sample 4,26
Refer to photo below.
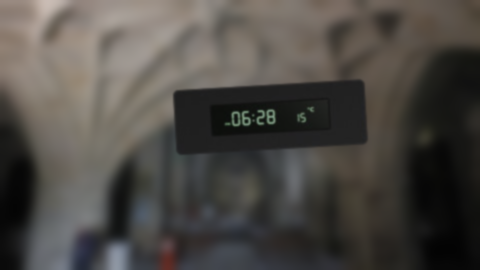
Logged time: 6,28
